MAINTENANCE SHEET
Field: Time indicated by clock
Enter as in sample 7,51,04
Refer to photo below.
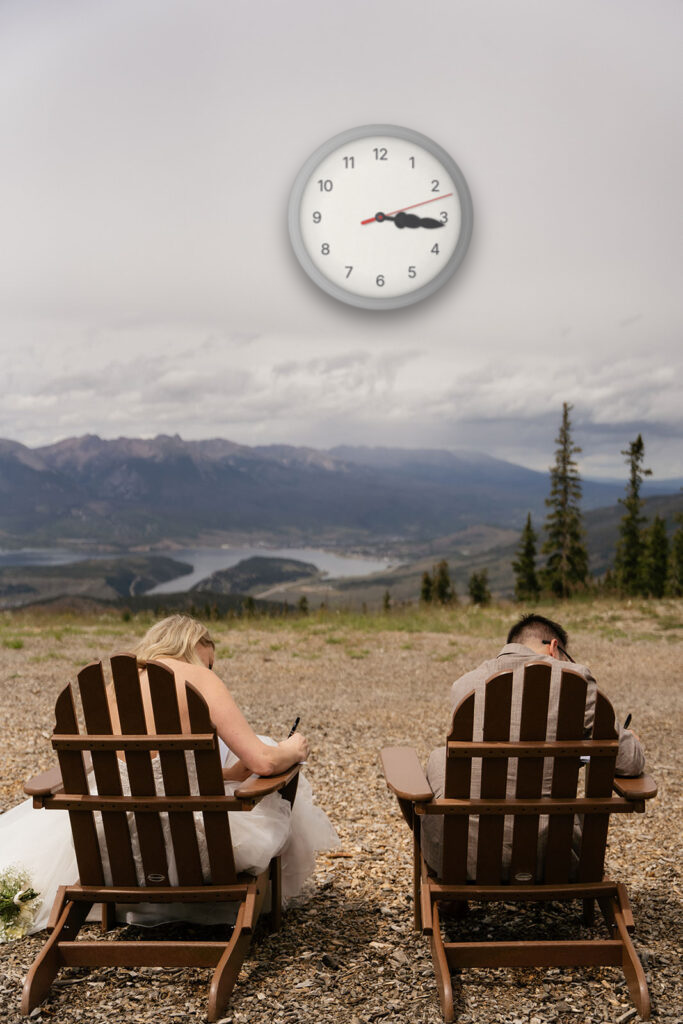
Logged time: 3,16,12
